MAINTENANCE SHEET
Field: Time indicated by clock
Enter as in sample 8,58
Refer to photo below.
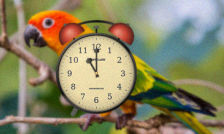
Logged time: 11,00
